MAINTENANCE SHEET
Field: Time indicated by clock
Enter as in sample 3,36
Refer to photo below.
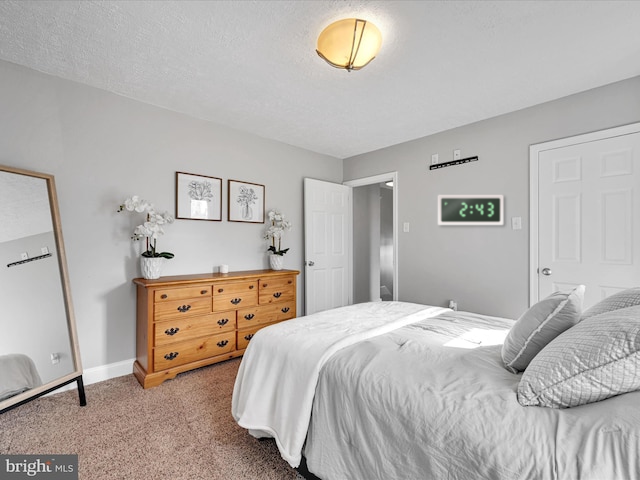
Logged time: 2,43
